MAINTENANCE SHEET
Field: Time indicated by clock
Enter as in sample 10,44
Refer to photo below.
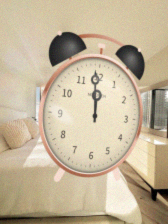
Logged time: 11,59
